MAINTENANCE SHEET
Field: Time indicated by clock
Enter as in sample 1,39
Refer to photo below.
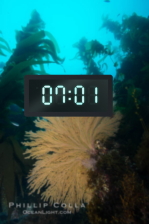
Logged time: 7,01
